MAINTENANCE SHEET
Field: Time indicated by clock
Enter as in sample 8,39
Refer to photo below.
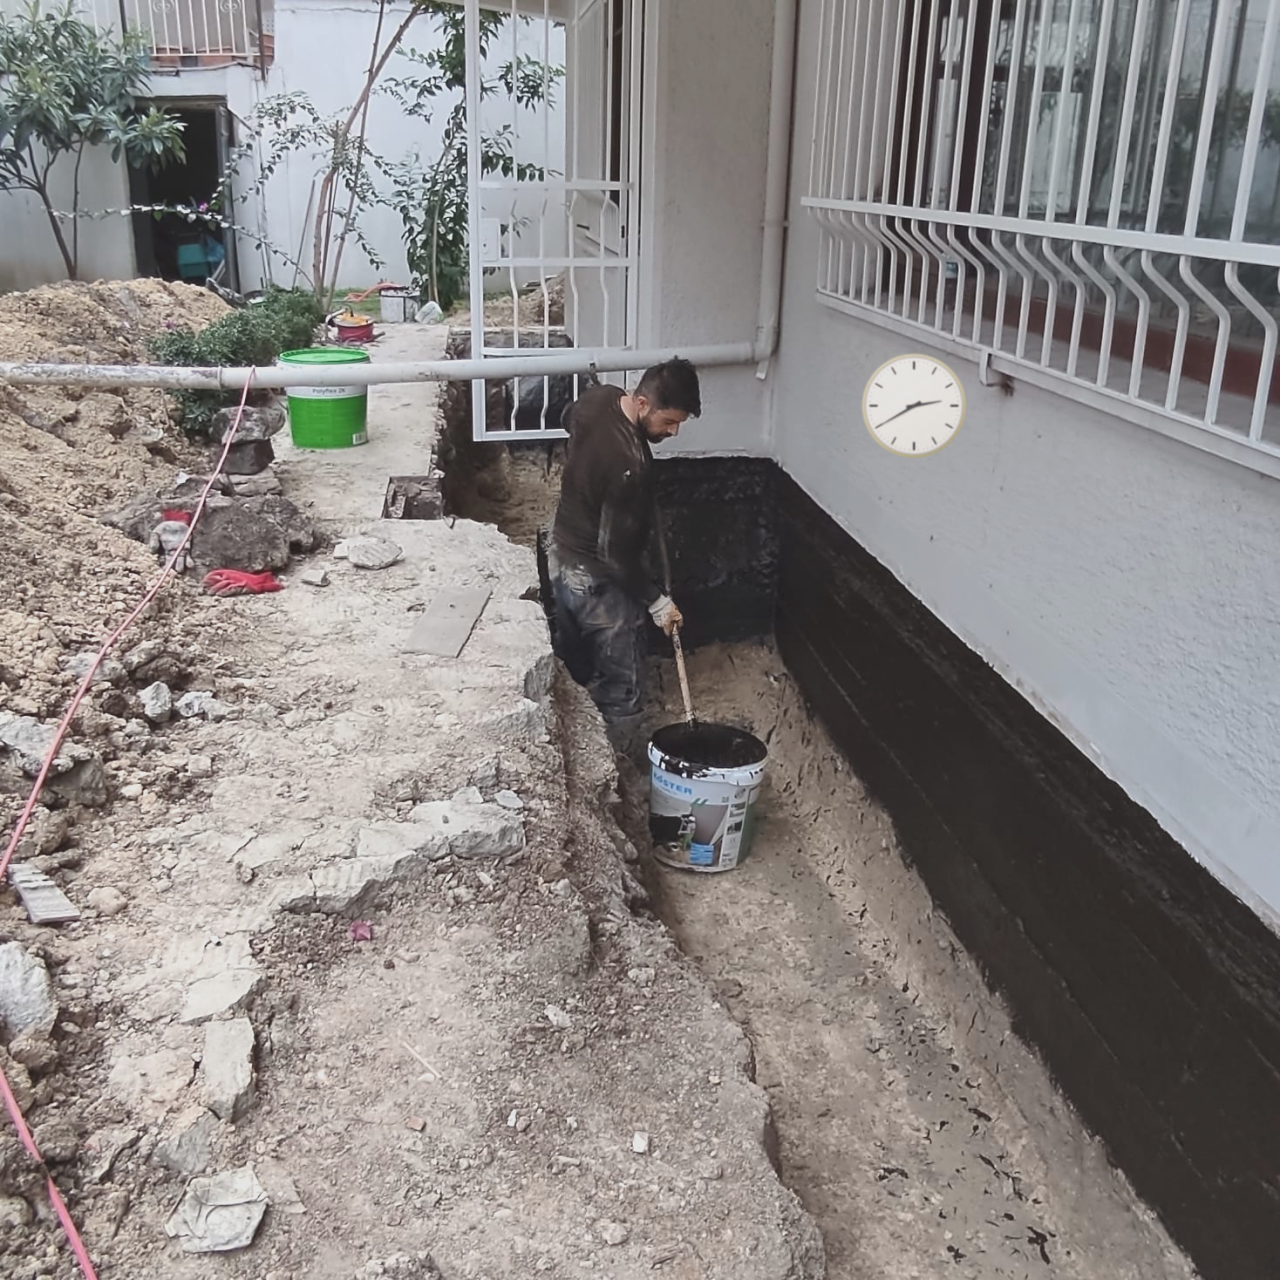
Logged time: 2,40
